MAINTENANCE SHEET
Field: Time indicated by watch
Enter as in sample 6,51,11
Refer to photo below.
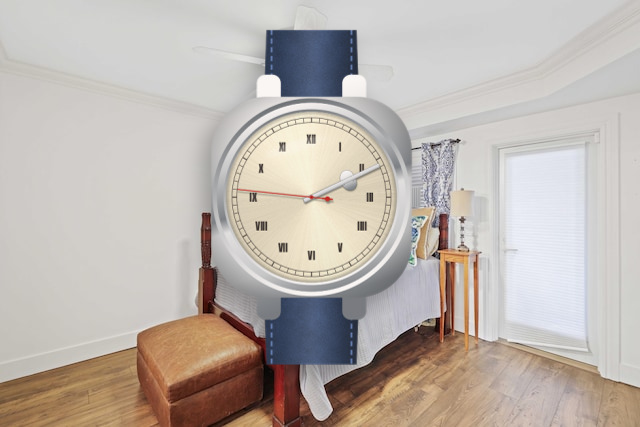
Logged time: 2,10,46
